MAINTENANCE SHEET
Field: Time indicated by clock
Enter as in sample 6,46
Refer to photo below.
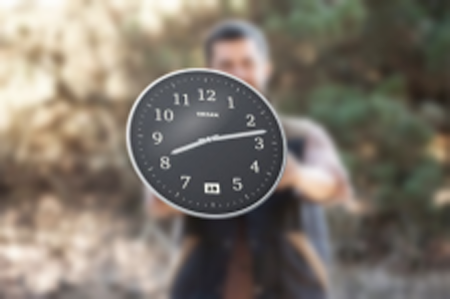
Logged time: 8,13
